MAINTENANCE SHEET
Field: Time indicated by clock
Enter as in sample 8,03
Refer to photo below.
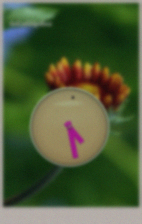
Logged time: 4,27
